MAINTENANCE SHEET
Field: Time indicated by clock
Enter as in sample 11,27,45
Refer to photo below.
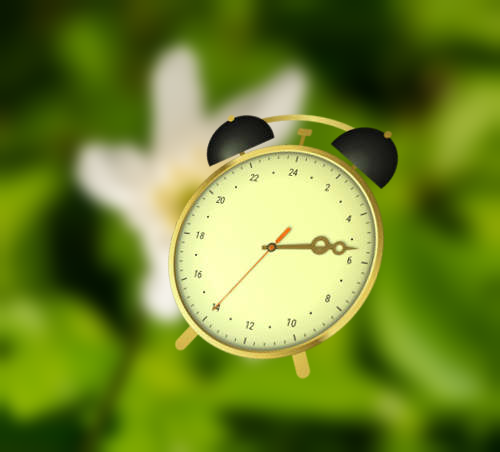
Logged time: 5,13,35
